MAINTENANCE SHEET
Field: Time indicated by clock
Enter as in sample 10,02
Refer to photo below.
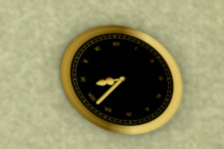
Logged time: 8,38
